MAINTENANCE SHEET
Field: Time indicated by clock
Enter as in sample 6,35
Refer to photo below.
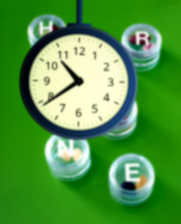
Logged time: 10,39
